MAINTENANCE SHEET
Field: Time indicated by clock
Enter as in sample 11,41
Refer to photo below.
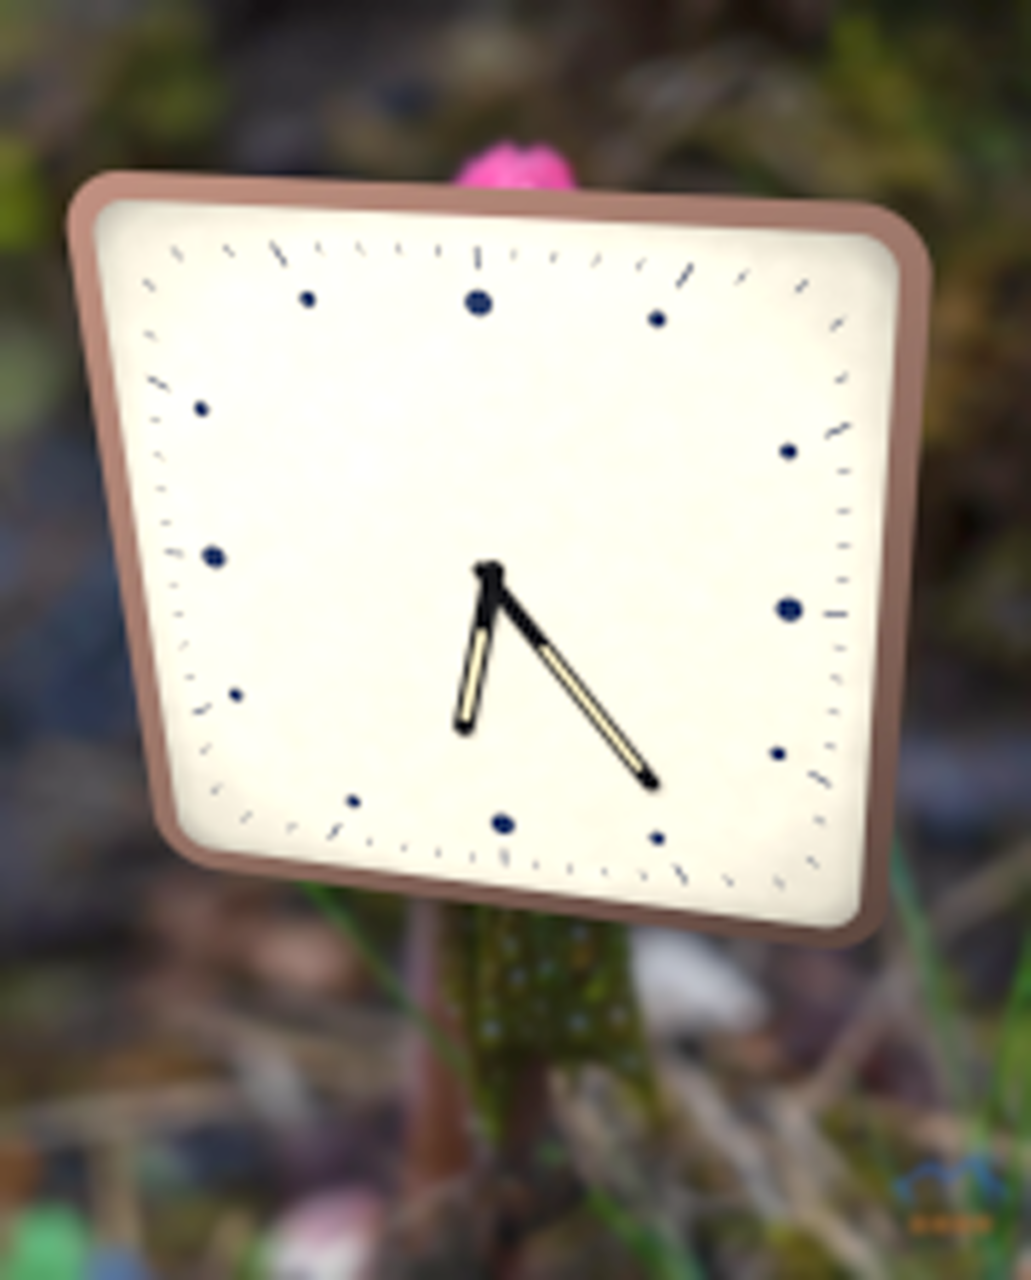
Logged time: 6,24
